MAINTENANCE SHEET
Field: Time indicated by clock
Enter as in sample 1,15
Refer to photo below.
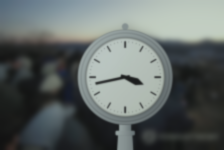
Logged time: 3,43
